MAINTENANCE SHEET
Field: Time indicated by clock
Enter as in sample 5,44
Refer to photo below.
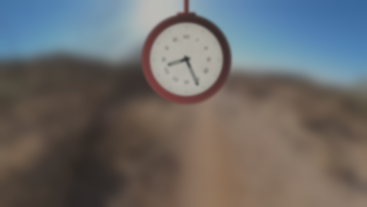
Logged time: 8,26
